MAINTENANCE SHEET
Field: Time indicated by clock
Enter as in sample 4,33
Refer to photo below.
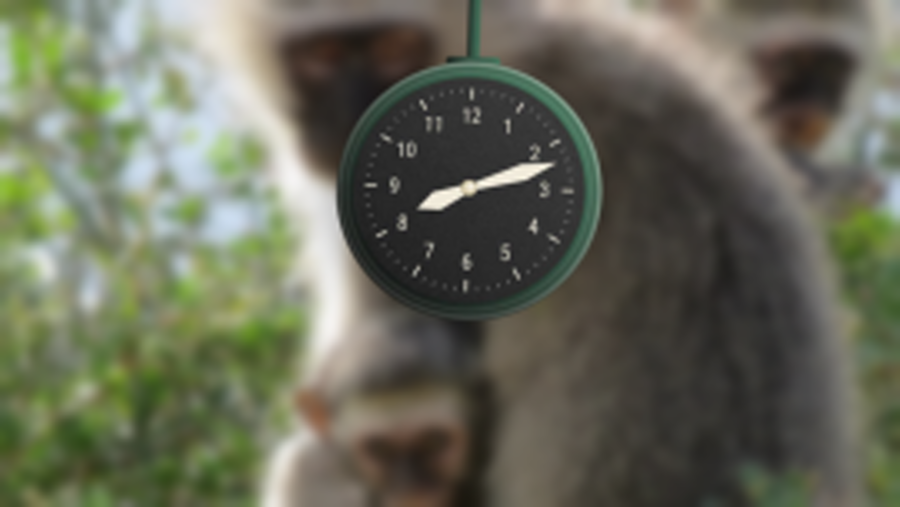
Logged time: 8,12
